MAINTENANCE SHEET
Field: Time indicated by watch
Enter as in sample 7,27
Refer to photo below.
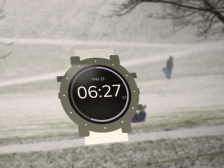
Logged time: 6,27
